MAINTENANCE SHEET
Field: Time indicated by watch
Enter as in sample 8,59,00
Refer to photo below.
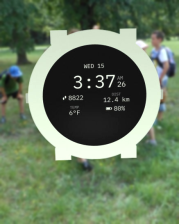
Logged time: 3,37,26
